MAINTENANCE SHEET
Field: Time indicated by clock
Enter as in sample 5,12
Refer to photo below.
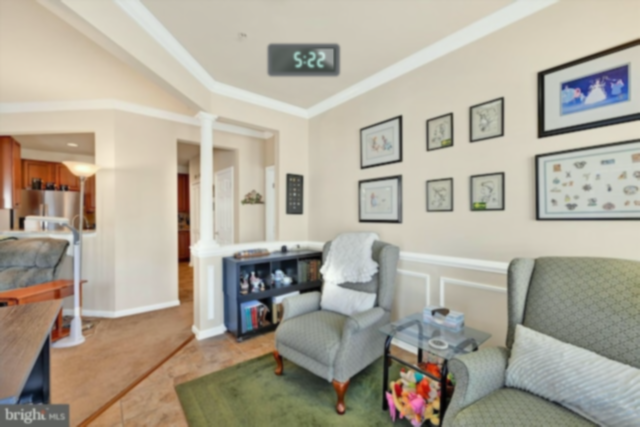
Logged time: 5,22
